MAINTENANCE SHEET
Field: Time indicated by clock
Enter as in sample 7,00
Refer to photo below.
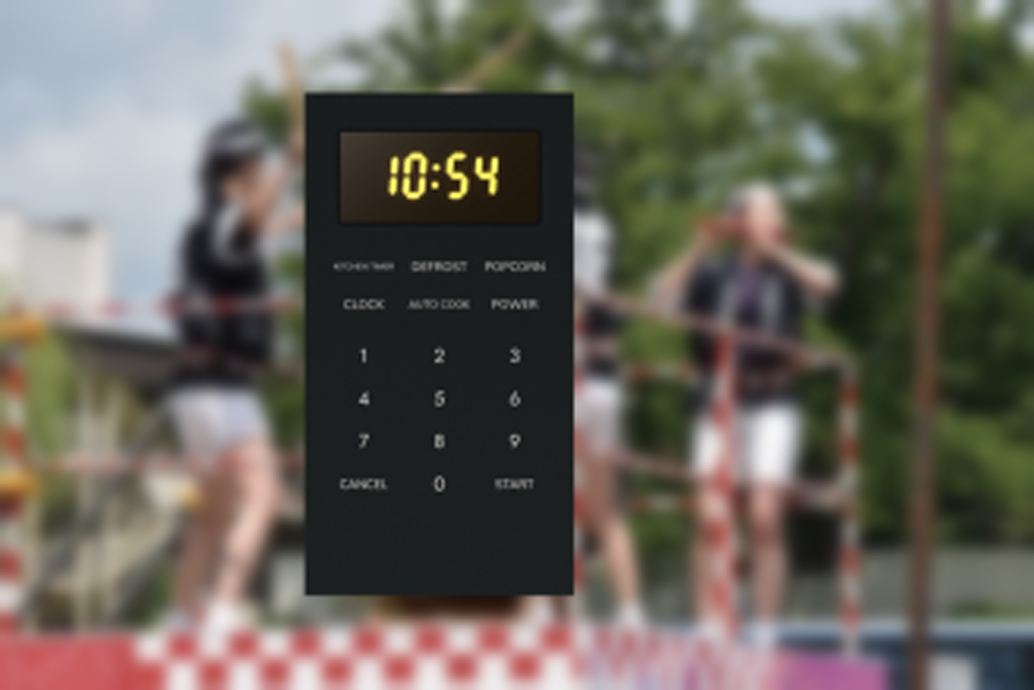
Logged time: 10,54
